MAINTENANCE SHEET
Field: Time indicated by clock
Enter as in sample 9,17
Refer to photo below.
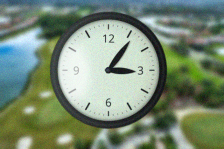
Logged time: 3,06
